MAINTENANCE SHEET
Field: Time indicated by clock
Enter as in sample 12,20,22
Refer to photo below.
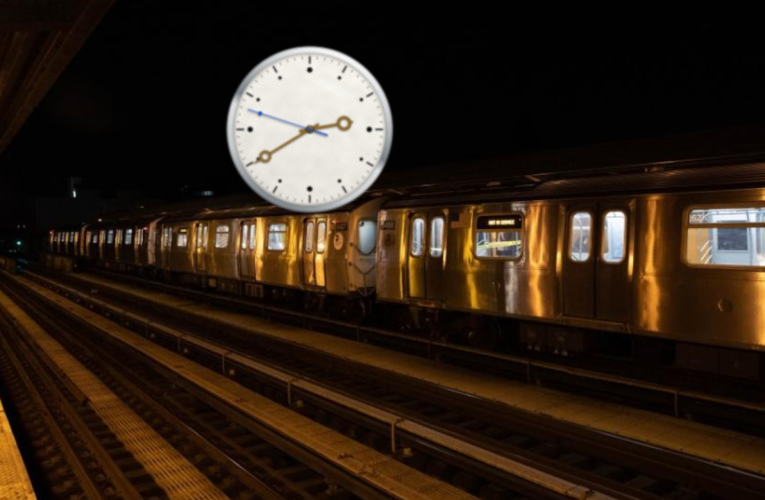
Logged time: 2,39,48
